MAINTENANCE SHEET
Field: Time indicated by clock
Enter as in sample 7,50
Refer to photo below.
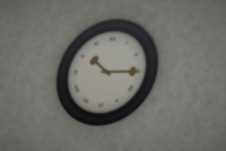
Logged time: 10,15
